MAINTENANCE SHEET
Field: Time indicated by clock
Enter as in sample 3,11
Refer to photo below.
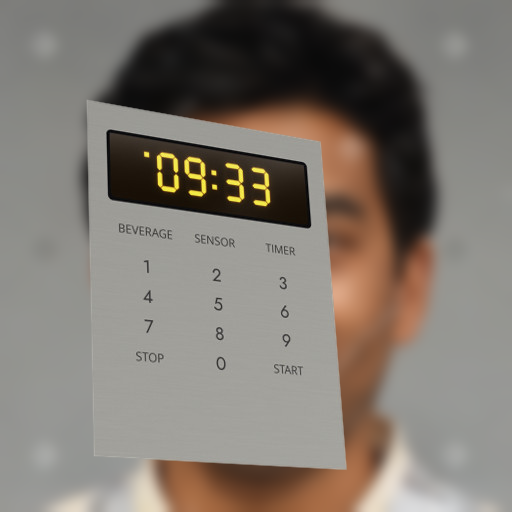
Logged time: 9,33
